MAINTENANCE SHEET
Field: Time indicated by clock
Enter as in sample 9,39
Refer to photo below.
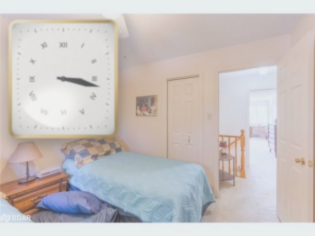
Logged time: 3,17
